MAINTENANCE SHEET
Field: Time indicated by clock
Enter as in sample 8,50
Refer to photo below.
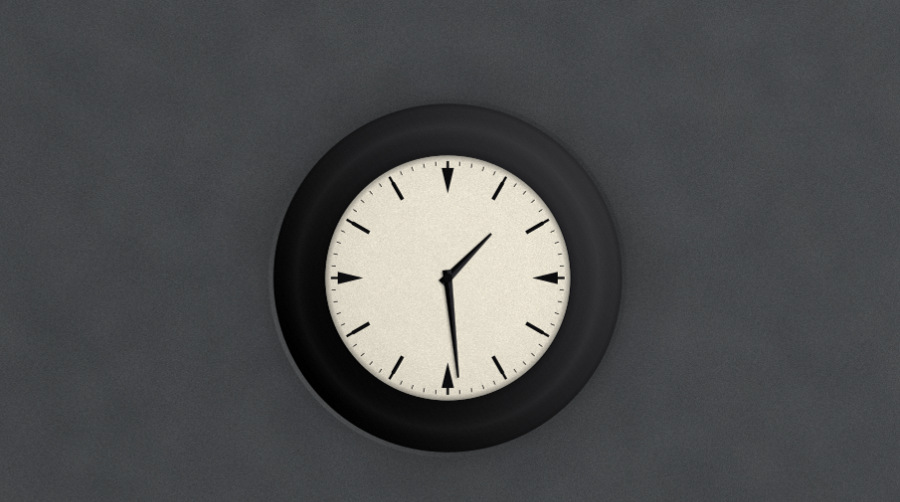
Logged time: 1,29
